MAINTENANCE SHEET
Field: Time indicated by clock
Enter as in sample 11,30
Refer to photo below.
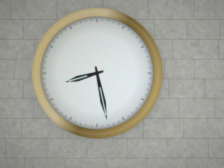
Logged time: 8,28
